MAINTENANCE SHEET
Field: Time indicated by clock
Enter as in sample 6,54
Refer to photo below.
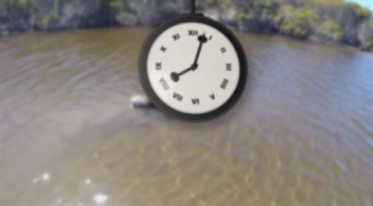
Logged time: 8,03
